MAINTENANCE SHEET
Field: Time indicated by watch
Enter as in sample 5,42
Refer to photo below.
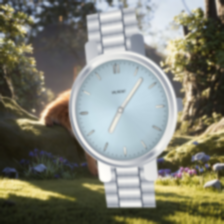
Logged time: 7,07
